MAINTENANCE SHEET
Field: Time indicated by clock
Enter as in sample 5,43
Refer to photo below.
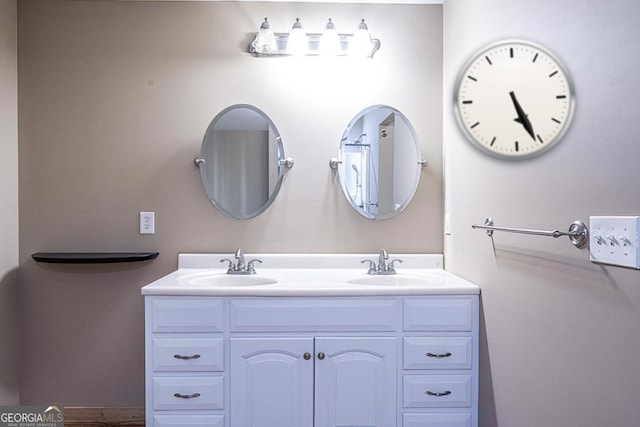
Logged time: 5,26
